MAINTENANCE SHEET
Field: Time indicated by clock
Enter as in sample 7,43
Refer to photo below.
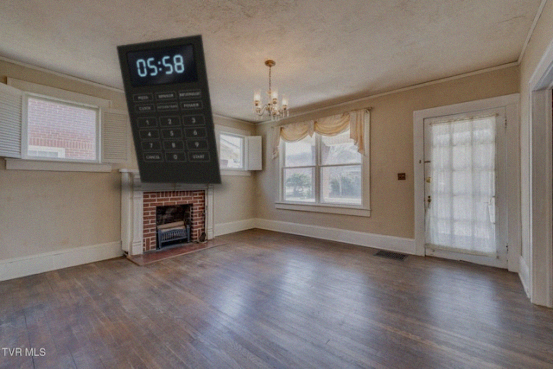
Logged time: 5,58
